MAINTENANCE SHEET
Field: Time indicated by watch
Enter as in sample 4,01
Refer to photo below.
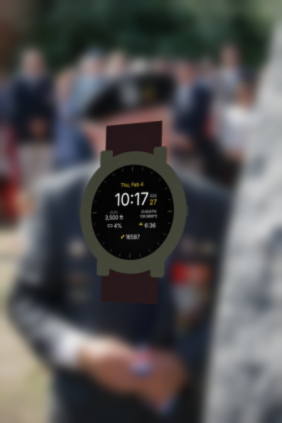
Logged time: 10,17
